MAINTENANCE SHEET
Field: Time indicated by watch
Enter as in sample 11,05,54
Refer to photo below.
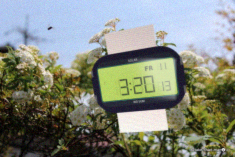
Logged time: 3,20,13
